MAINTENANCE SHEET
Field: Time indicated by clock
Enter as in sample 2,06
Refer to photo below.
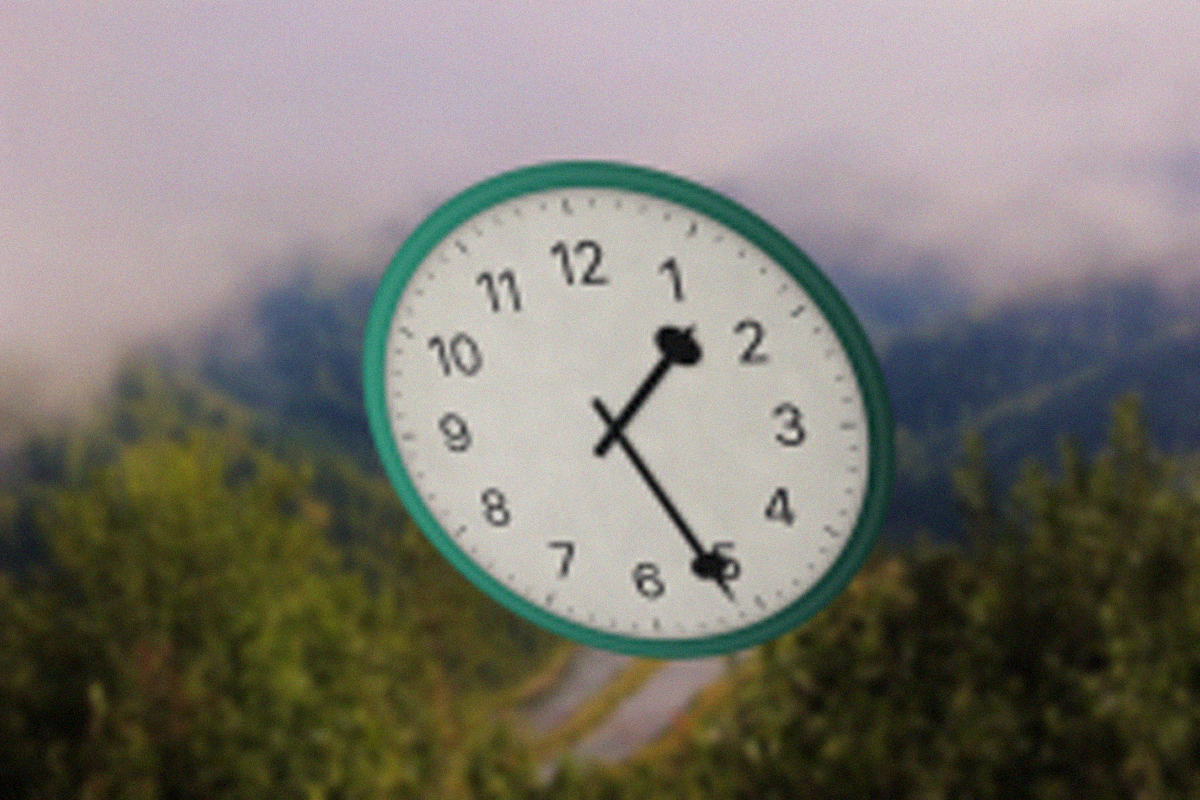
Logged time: 1,26
